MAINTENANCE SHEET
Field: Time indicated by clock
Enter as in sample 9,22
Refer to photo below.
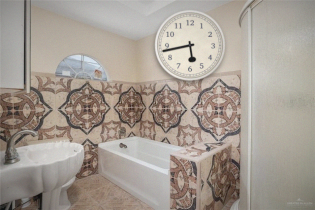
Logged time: 5,43
